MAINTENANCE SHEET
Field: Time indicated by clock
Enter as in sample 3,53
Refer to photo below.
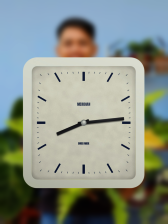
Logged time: 8,14
